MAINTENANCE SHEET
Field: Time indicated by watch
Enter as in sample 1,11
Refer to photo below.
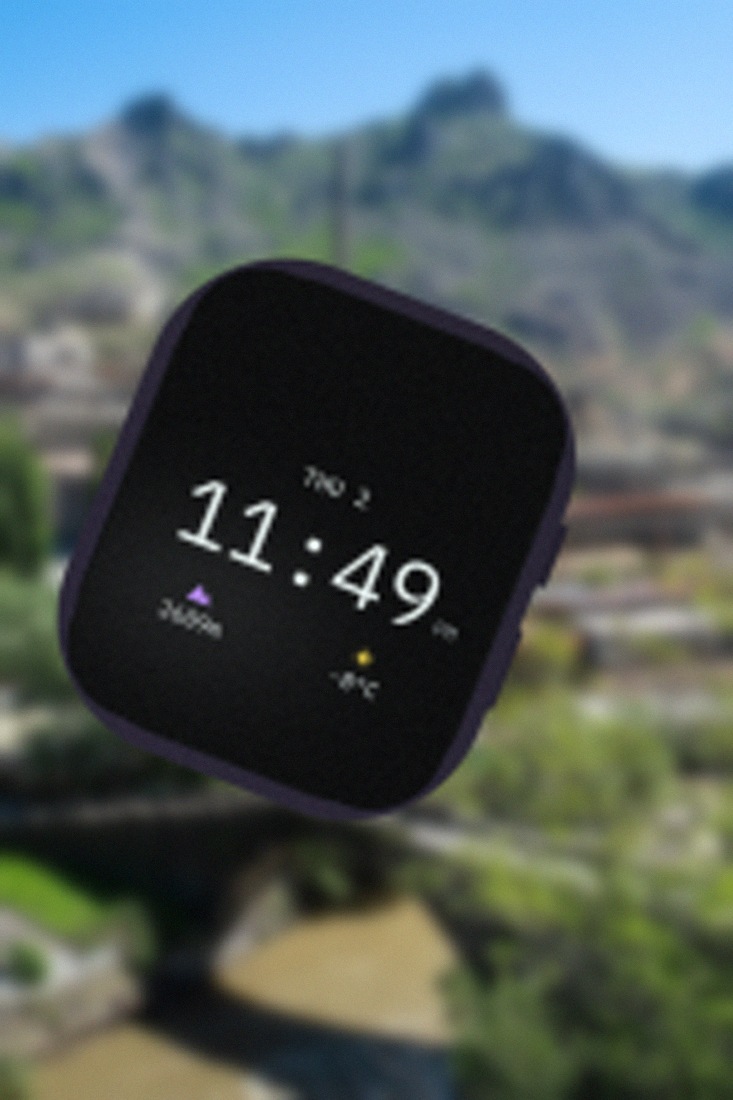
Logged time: 11,49
